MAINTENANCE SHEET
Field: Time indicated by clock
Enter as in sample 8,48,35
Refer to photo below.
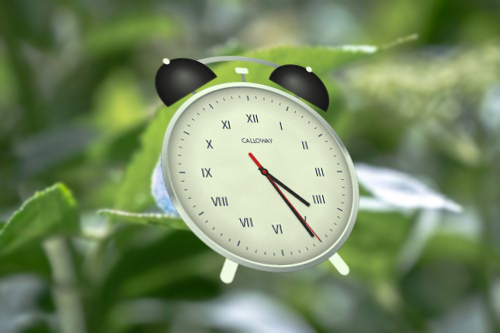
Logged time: 4,25,25
